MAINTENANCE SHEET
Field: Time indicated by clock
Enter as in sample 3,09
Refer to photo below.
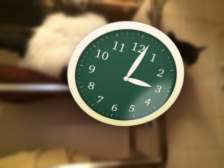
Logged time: 3,02
